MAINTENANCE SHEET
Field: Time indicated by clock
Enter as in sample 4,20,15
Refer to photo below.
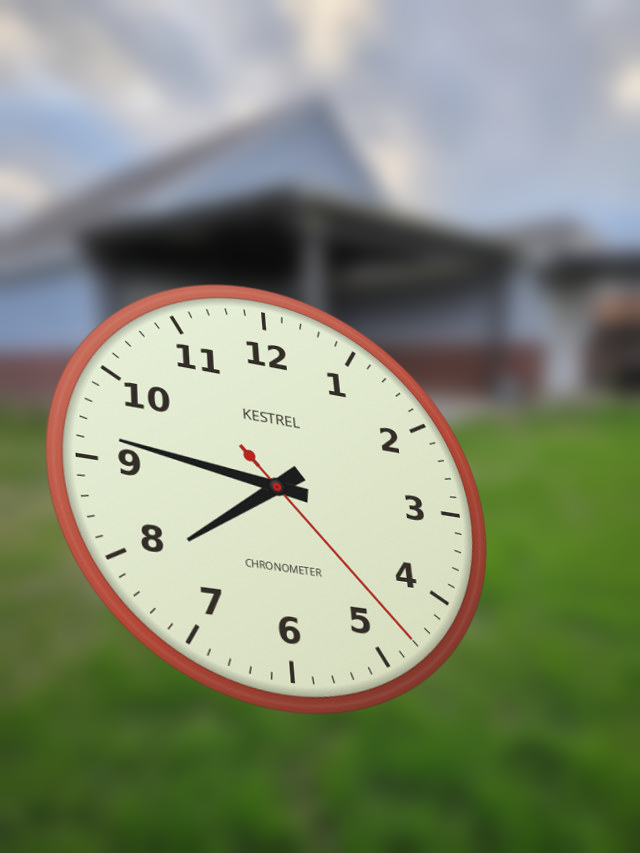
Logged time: 7,46,23
